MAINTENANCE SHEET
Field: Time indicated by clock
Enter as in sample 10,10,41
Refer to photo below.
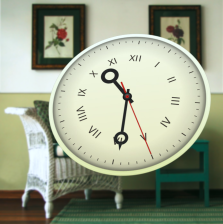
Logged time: 10,29,25
